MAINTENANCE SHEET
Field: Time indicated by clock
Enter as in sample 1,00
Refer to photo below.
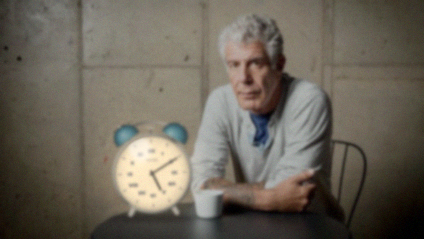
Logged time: 5,10
